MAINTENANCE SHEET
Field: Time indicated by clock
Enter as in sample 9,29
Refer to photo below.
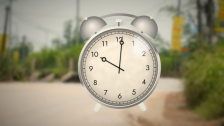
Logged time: 10,01
